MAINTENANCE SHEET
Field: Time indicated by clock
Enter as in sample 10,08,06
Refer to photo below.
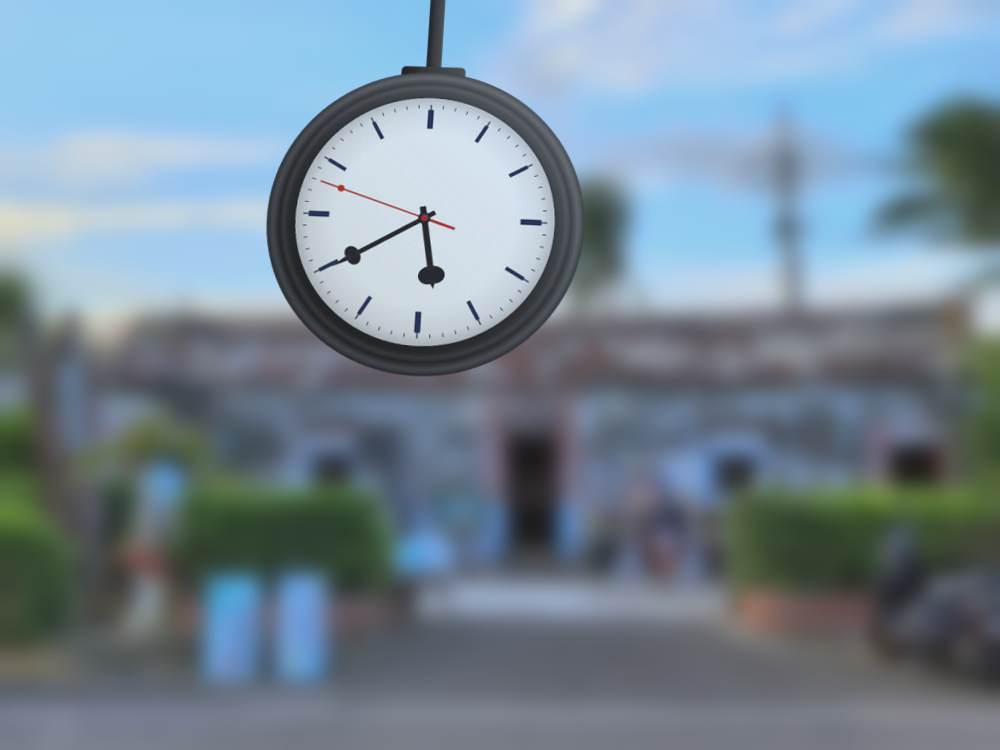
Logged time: 5,39,48
